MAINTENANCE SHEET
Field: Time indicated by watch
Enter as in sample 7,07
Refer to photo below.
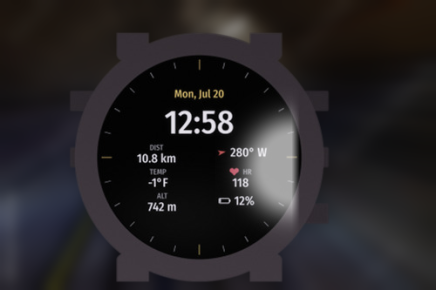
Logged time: 12,58
